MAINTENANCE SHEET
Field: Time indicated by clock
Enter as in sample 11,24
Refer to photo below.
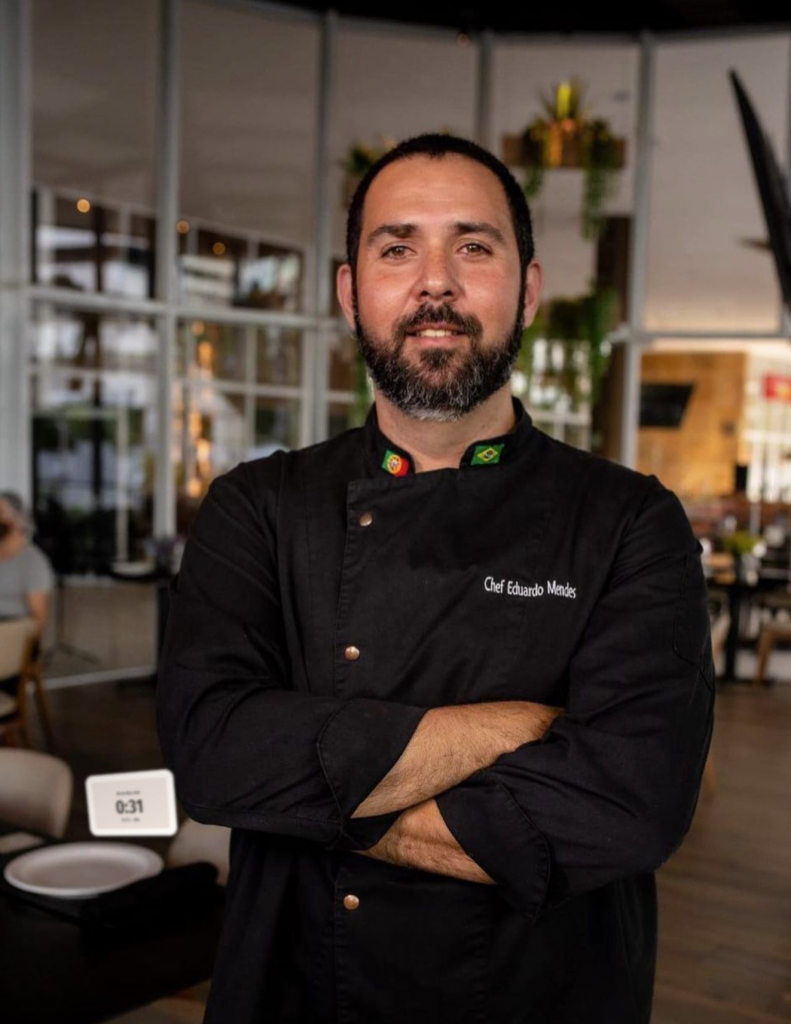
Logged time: 0,31
